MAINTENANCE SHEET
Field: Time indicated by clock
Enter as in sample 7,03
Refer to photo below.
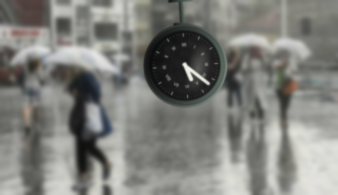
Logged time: 5,22
